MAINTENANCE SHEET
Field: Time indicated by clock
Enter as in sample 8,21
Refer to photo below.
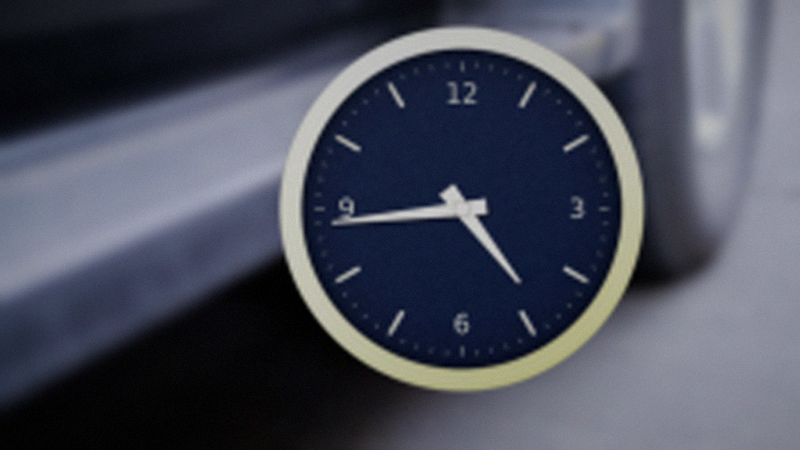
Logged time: 4,44
